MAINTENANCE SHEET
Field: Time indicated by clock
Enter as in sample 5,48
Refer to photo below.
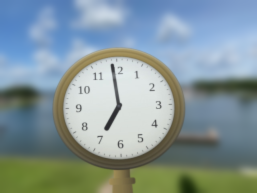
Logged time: 6,59
